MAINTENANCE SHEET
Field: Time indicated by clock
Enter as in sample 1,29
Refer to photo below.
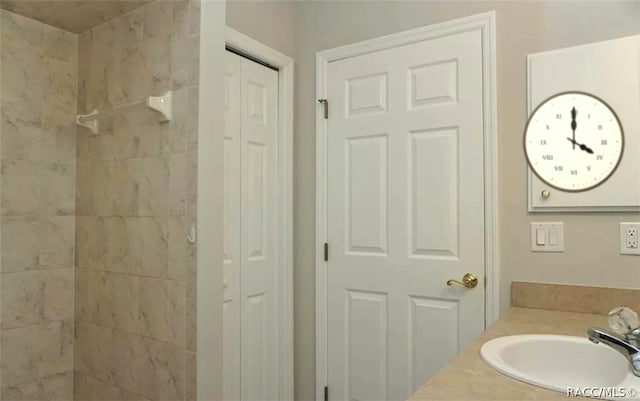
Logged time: 4,00
